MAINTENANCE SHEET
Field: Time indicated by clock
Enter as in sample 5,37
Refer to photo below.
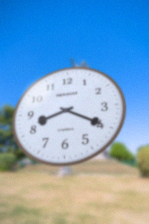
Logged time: 8,20
